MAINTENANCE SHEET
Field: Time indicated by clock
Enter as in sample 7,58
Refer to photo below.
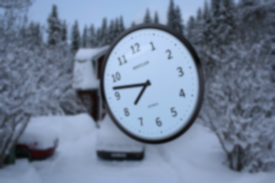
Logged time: 7,47
